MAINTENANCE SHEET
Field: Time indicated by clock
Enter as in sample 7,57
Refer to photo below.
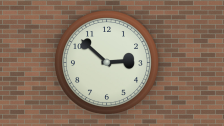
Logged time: 2,52
